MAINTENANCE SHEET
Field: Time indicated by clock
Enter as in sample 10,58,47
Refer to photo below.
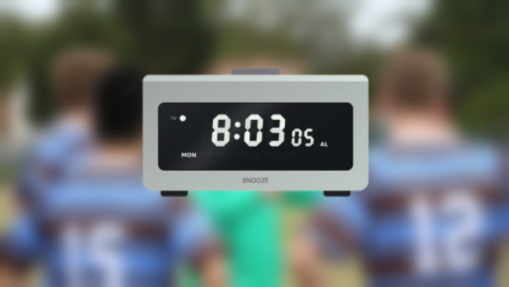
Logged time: 8,03,05
